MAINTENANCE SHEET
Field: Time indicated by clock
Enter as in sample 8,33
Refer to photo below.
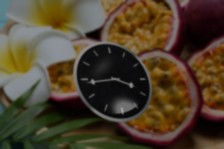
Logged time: 3,44
